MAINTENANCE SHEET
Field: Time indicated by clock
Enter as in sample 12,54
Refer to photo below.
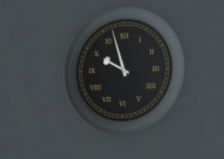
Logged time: 9,57
